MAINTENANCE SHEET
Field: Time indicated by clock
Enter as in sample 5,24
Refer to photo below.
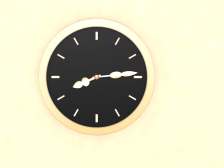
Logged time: 8,14
